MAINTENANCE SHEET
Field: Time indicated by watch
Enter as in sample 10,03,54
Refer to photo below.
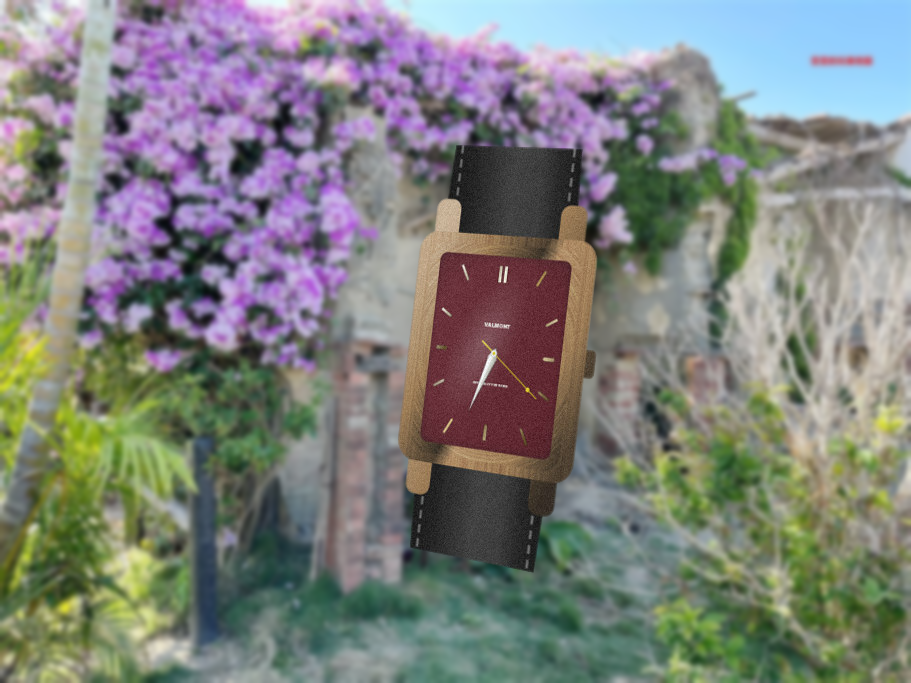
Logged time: 6,33,21
